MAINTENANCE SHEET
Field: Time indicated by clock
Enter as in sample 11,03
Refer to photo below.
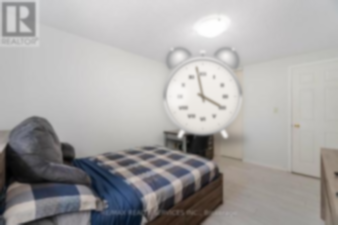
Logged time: 3,58
